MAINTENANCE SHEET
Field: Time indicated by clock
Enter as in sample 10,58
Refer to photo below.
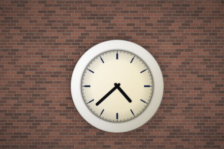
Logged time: 4,38
